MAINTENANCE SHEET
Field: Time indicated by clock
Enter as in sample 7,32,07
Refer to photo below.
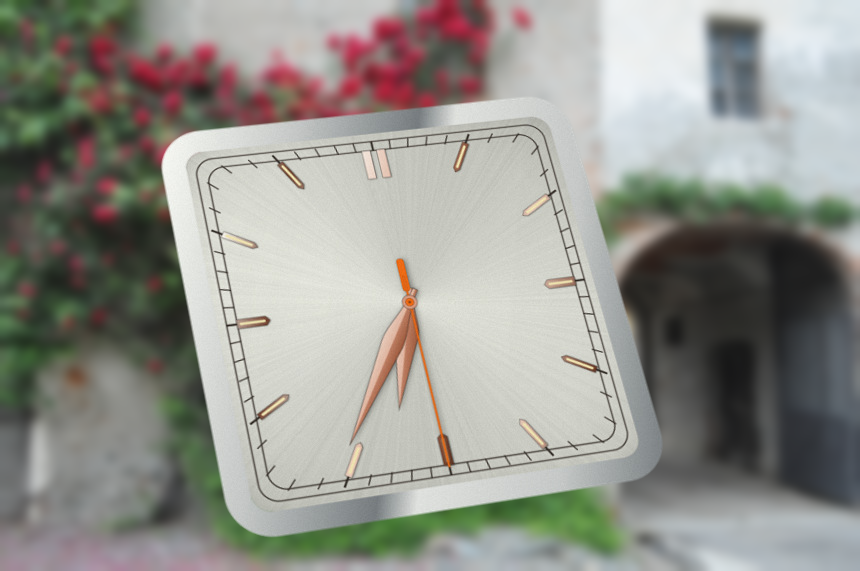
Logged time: 6,35,30
